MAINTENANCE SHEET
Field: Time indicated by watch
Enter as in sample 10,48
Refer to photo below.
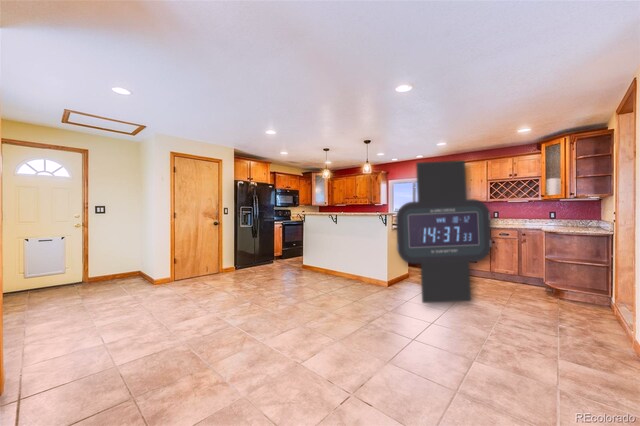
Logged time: 14,37
